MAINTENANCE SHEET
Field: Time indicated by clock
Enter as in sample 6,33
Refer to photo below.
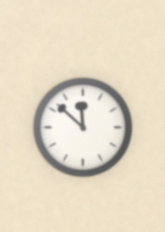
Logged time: 11,52
